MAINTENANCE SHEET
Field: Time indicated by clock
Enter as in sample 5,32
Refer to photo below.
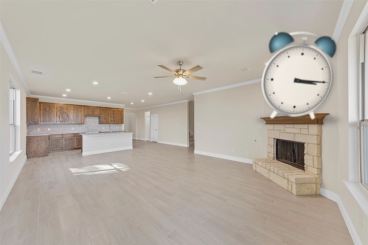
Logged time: 3,15
